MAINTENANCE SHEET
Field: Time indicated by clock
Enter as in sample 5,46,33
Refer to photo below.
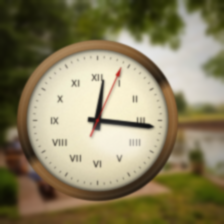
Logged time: 12,16,04
